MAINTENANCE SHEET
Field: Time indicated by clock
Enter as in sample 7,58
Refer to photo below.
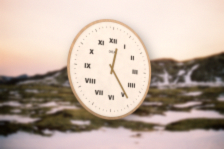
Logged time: 12,24
